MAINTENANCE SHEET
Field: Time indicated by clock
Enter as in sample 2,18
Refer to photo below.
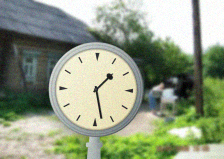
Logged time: 1,28
